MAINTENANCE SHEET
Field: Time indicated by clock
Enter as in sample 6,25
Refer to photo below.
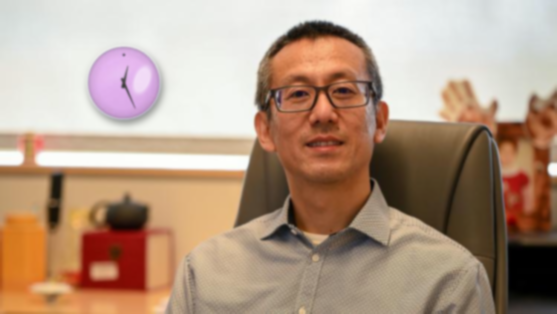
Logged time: 12,26
